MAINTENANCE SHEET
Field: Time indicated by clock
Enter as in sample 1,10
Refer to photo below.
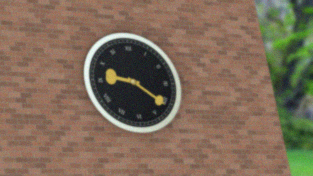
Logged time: 9,21
